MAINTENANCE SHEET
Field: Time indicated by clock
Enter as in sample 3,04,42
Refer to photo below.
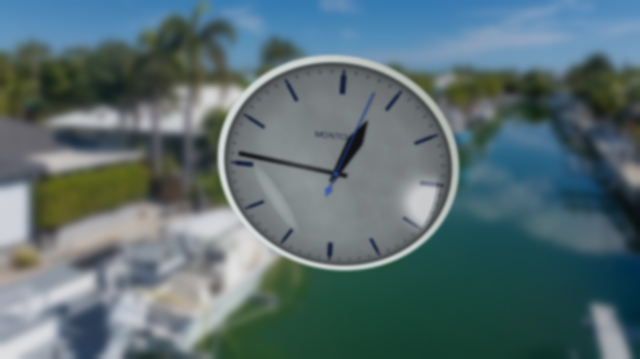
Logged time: 12,46,03
